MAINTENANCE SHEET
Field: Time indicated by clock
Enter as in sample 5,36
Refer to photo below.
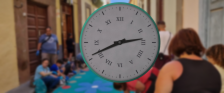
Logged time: 2,41
